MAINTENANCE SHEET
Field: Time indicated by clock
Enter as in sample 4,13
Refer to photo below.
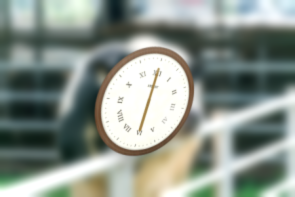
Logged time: 6,00
